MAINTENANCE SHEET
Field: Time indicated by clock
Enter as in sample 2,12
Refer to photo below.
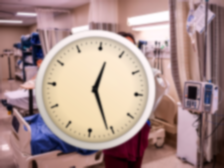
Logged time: 12,26
